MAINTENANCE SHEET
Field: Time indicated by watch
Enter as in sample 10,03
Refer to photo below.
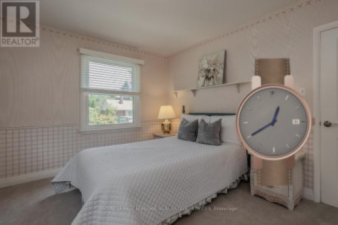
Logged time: 12,40
